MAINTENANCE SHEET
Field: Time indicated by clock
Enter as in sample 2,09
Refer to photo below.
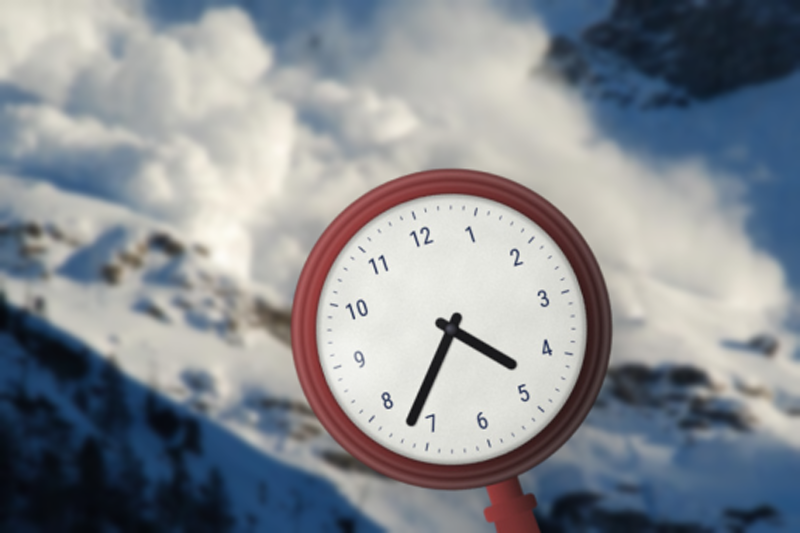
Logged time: 4,37
